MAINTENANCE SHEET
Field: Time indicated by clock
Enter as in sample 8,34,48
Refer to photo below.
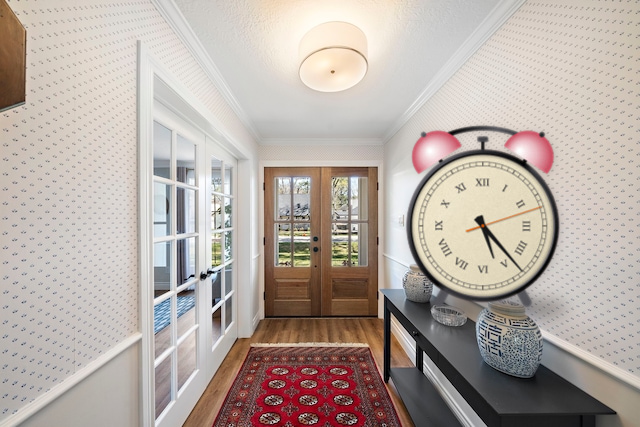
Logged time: 5,23,12
